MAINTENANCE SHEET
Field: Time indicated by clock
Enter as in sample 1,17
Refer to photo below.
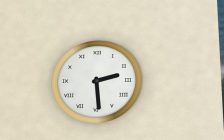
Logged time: 2,29
